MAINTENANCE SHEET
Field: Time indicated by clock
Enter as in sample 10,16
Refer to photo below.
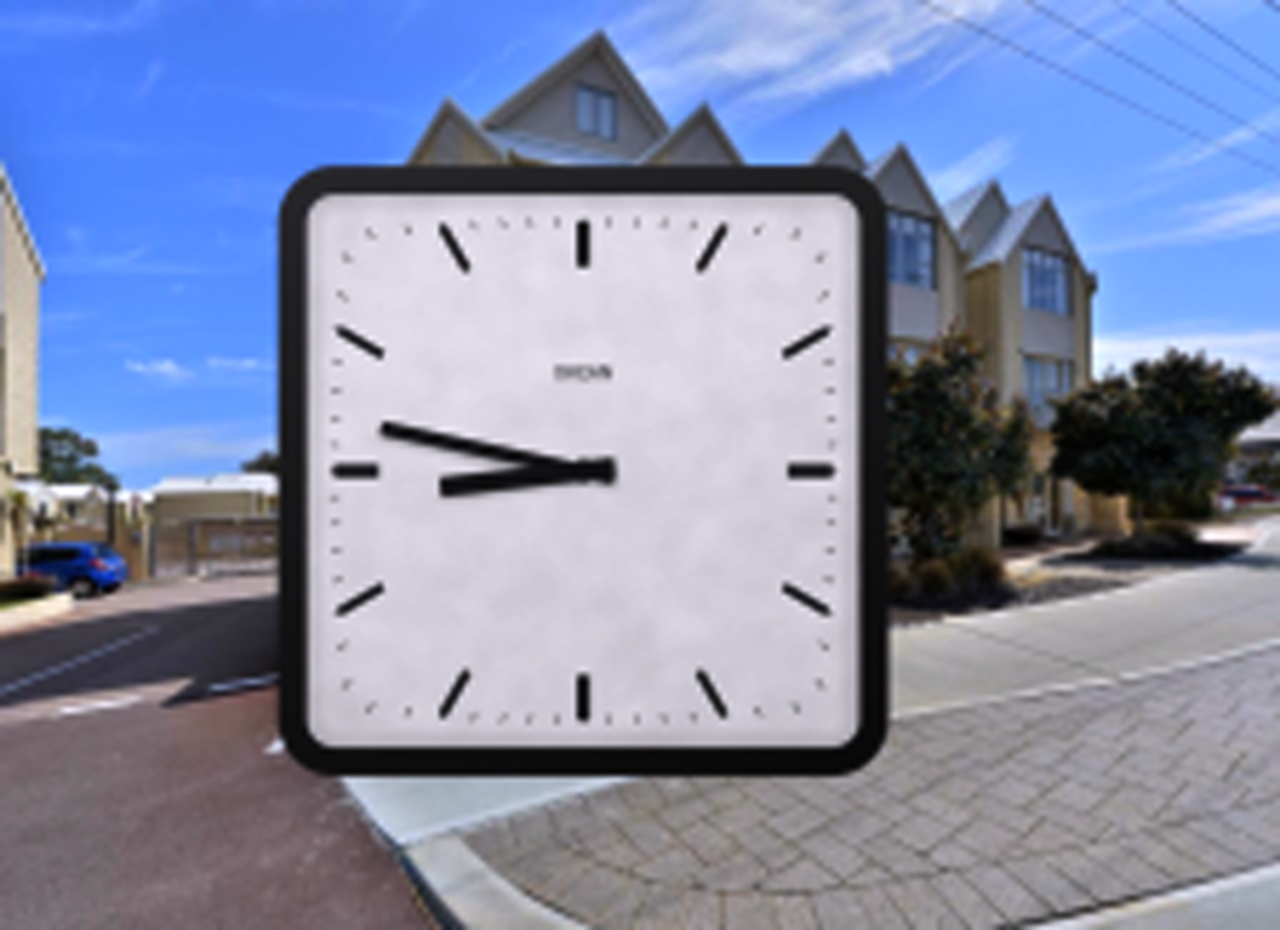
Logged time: 8,47
